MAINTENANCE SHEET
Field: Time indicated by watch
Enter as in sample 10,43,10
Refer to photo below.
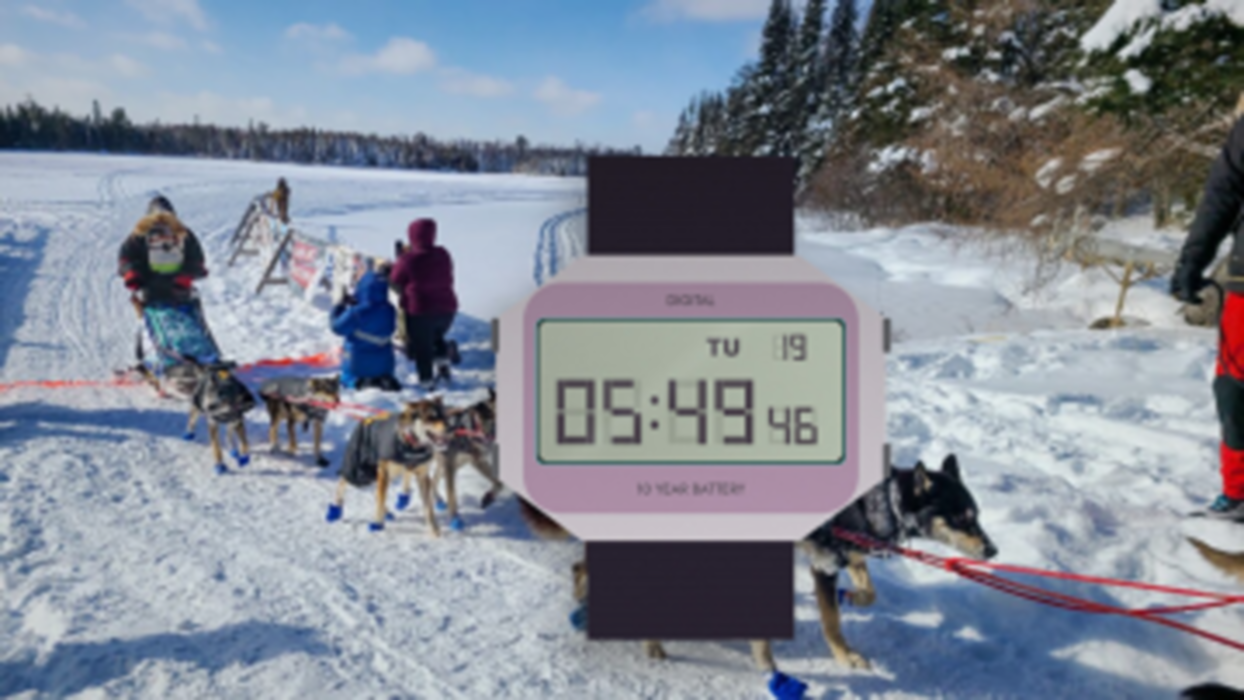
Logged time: 5,49,46
